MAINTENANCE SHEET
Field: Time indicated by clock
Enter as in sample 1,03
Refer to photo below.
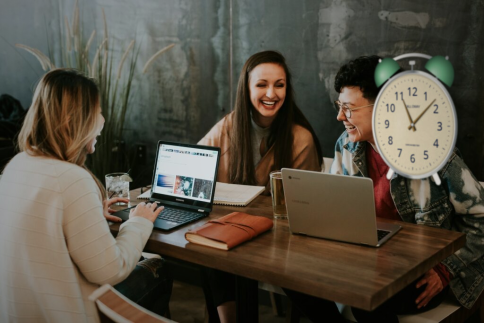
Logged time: 11,08
